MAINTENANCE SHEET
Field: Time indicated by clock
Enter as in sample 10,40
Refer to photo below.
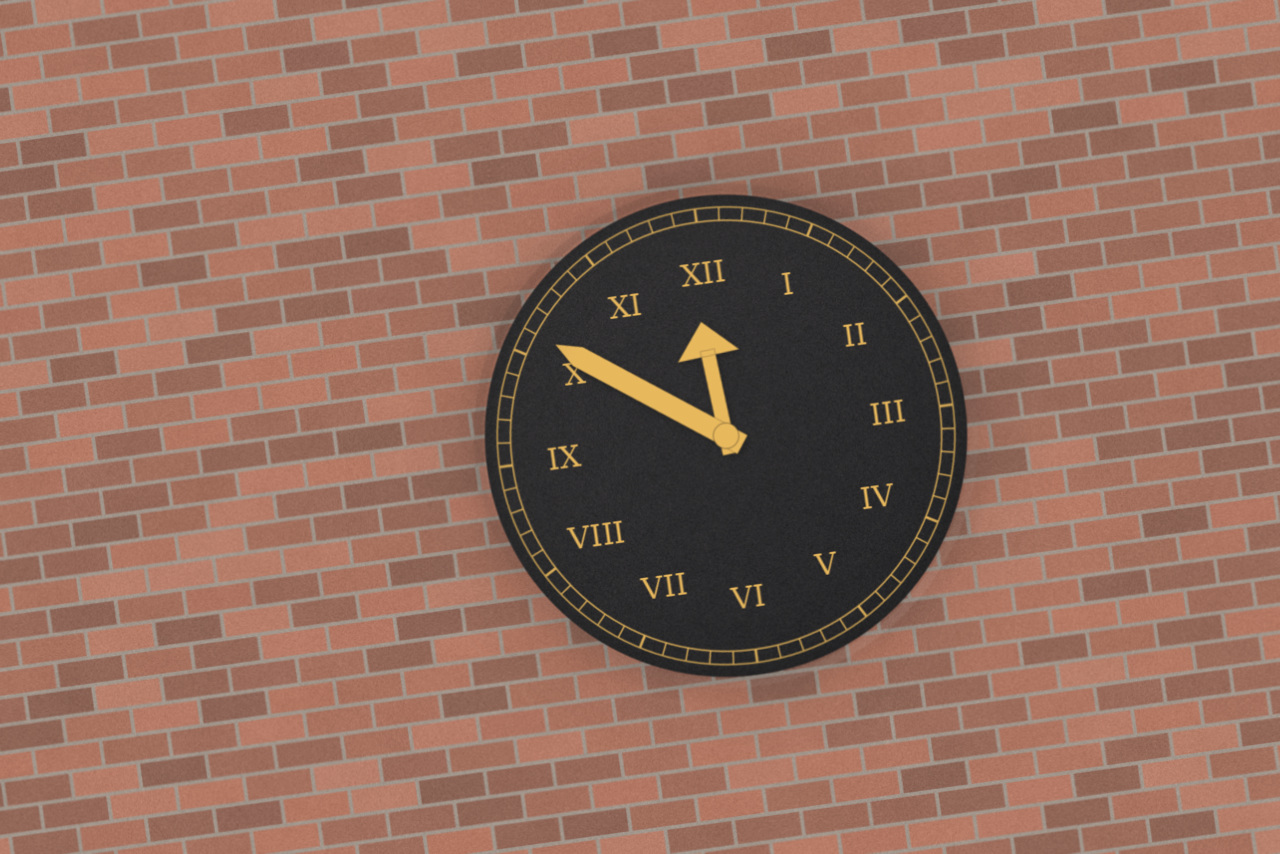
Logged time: 11,51
